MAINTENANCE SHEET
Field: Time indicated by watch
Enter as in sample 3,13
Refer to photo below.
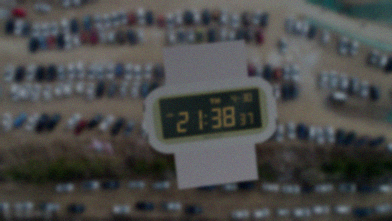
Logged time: 21,38
